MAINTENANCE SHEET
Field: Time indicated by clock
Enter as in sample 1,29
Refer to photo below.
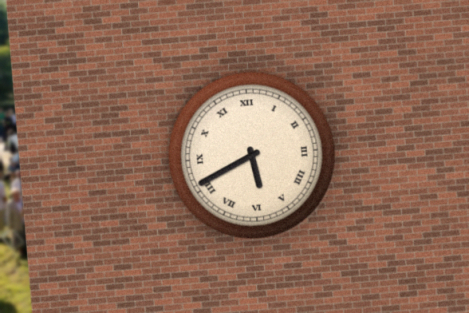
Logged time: 5,41
